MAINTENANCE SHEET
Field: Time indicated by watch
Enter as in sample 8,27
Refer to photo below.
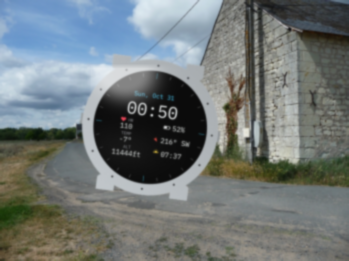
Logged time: 0,50
